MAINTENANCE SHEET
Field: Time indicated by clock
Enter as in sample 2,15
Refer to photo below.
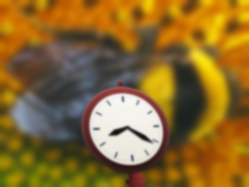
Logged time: 8,21
